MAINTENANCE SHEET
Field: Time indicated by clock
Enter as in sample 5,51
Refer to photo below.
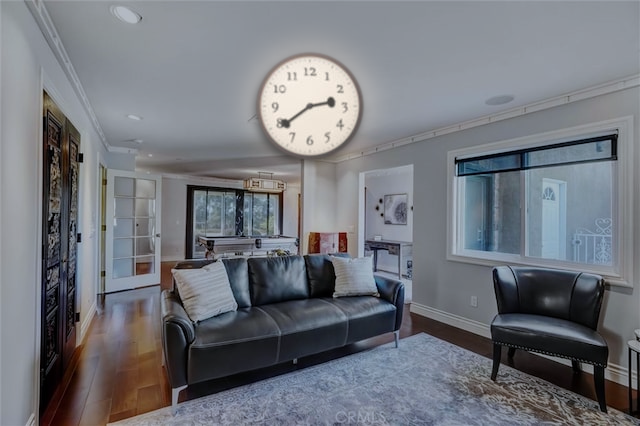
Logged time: 2,39
